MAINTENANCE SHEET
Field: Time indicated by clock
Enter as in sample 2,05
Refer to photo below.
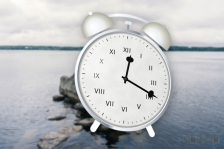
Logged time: 12,19
